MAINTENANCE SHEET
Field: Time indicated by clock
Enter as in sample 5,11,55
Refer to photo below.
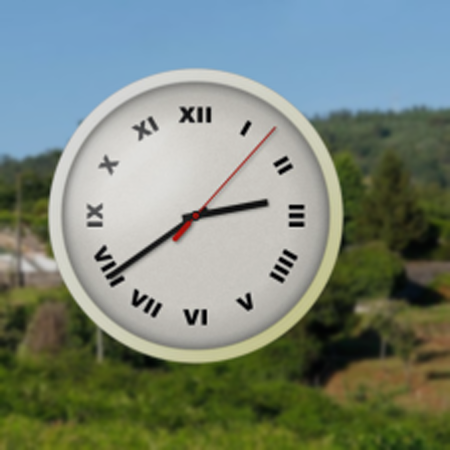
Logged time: 2,39,07
